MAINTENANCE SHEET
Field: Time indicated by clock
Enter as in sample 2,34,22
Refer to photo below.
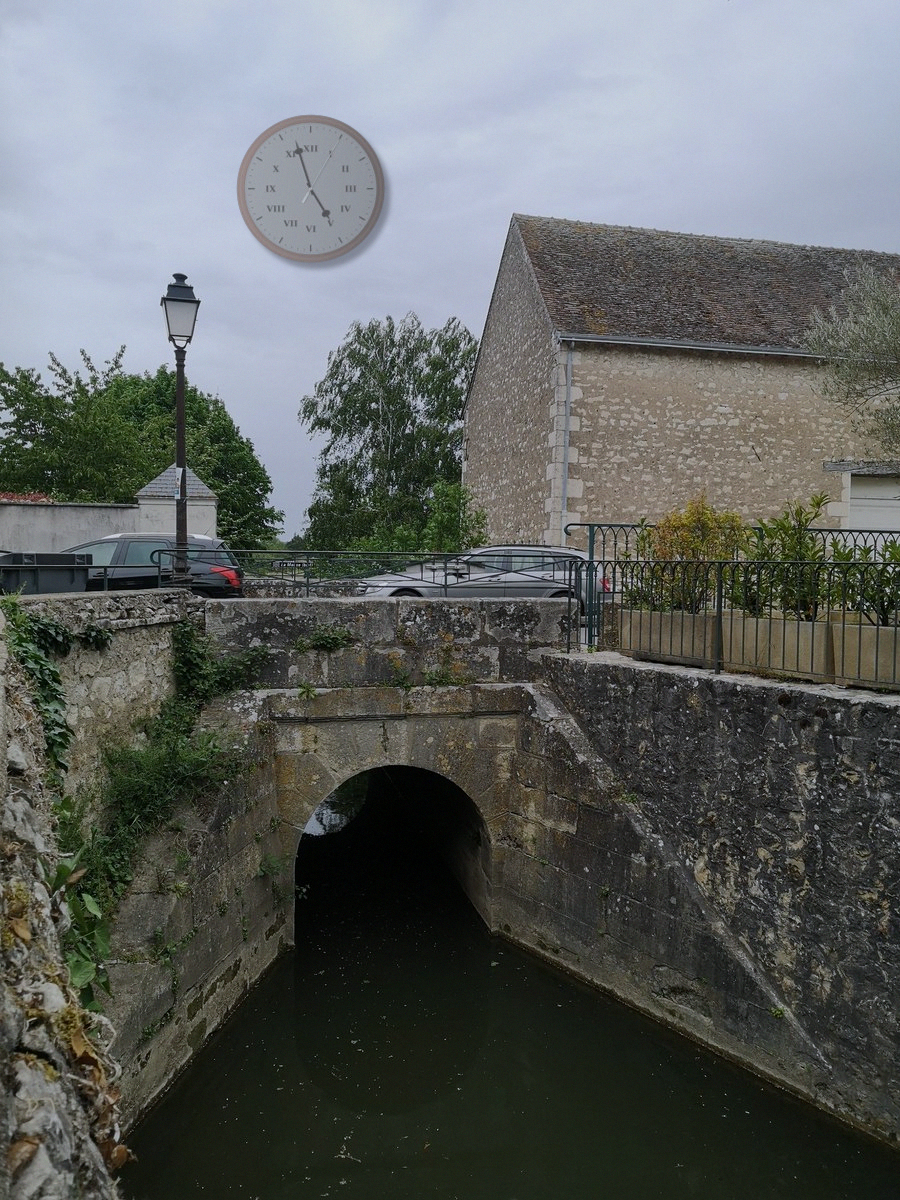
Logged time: 4,57,05
